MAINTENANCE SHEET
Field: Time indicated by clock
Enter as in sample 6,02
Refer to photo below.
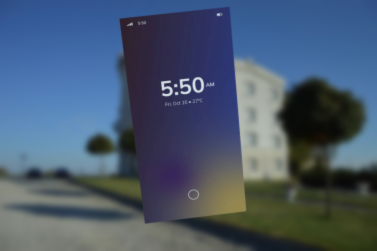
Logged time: 5,50
